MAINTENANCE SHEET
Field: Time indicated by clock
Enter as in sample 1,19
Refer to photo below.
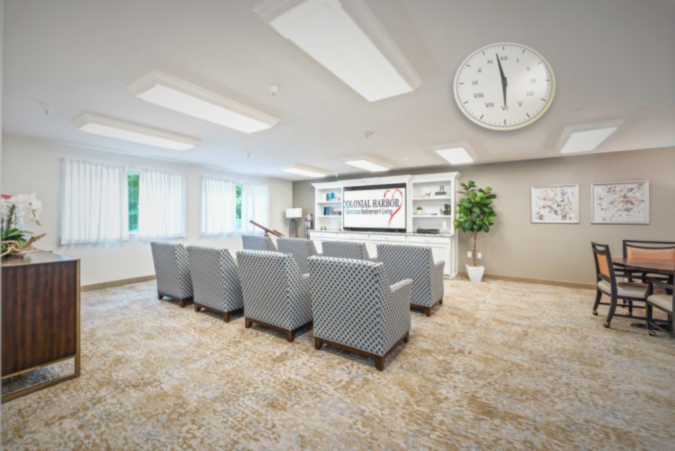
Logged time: 5,58
